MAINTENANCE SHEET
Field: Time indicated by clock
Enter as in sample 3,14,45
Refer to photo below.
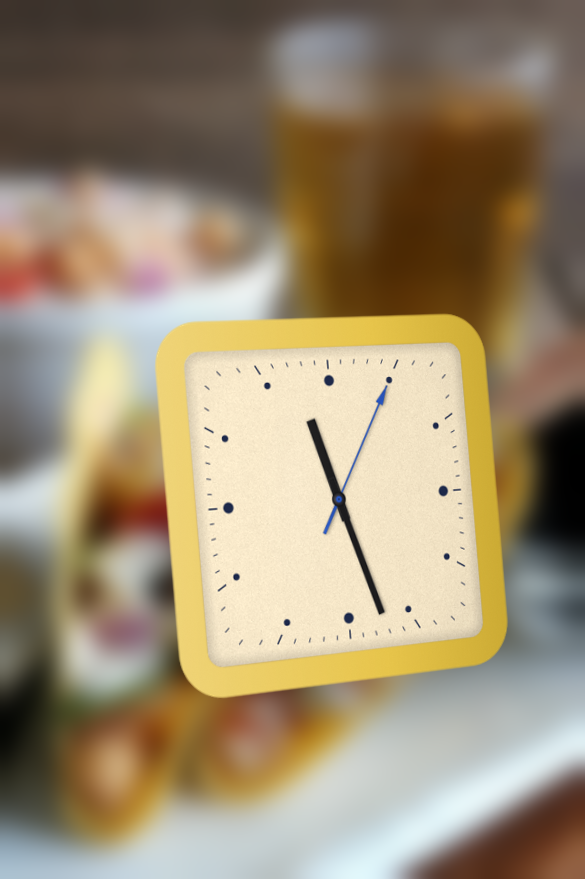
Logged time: 11,27,05
